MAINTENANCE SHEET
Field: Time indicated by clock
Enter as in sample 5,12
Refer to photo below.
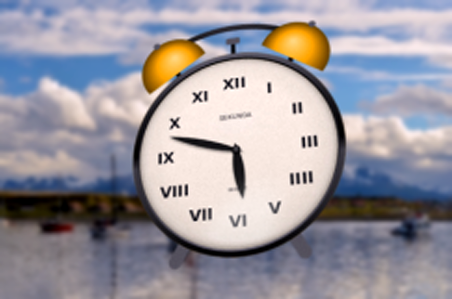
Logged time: 5,48
